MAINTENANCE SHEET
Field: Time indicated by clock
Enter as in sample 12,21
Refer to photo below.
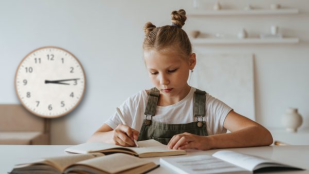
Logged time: 3,14
